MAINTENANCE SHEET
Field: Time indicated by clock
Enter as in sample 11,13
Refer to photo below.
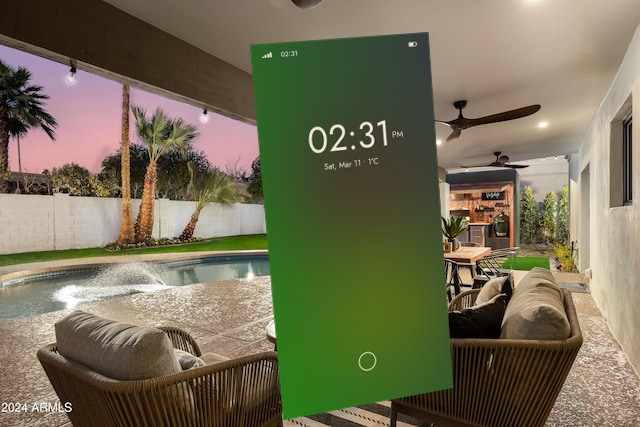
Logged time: 2,31
